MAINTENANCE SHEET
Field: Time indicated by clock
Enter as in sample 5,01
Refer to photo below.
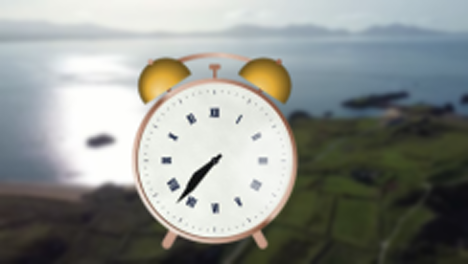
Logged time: 7,37
